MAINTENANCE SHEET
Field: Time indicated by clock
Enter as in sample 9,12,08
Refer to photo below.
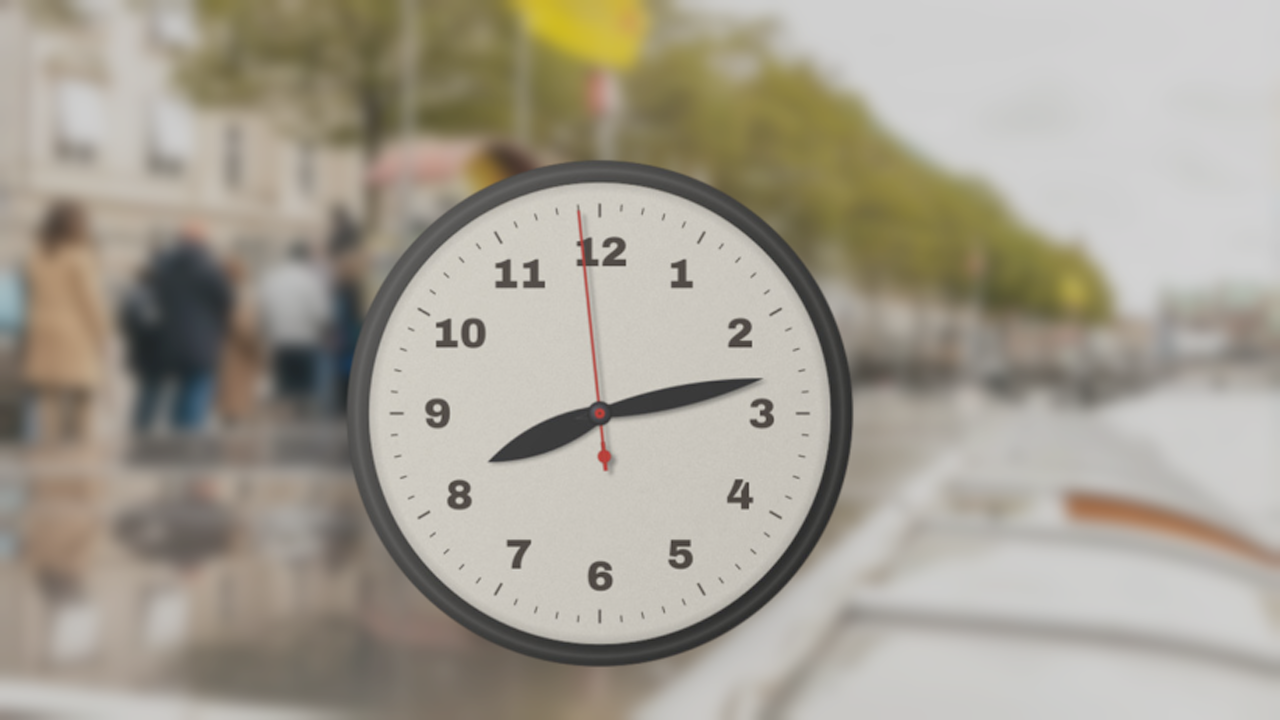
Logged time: 8,12,59
